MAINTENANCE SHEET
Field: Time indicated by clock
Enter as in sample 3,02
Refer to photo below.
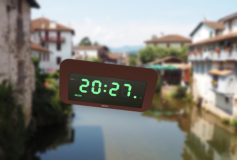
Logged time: 20,27
